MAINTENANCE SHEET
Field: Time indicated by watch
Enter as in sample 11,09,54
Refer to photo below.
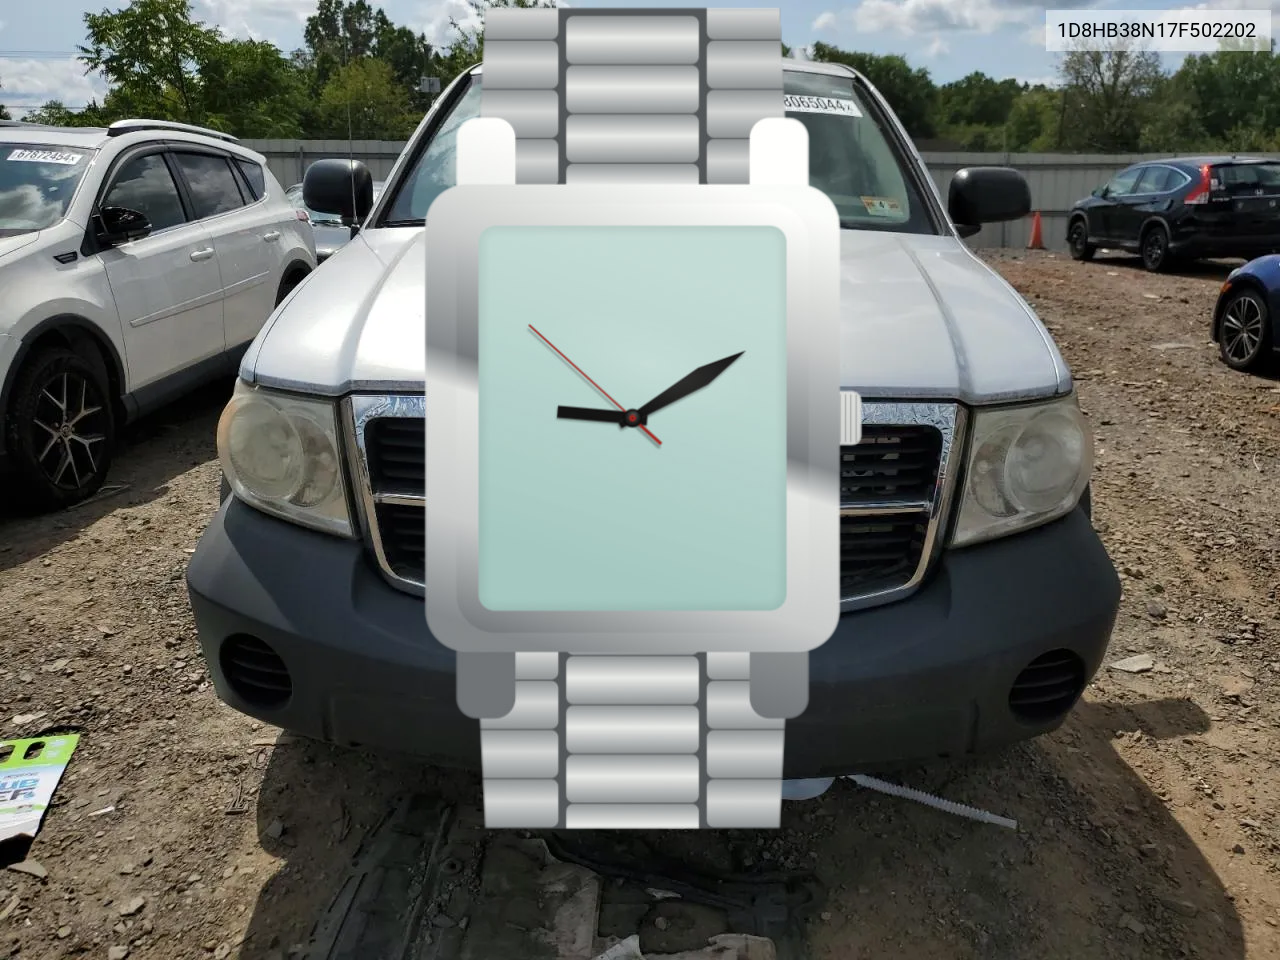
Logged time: 9,09,52
